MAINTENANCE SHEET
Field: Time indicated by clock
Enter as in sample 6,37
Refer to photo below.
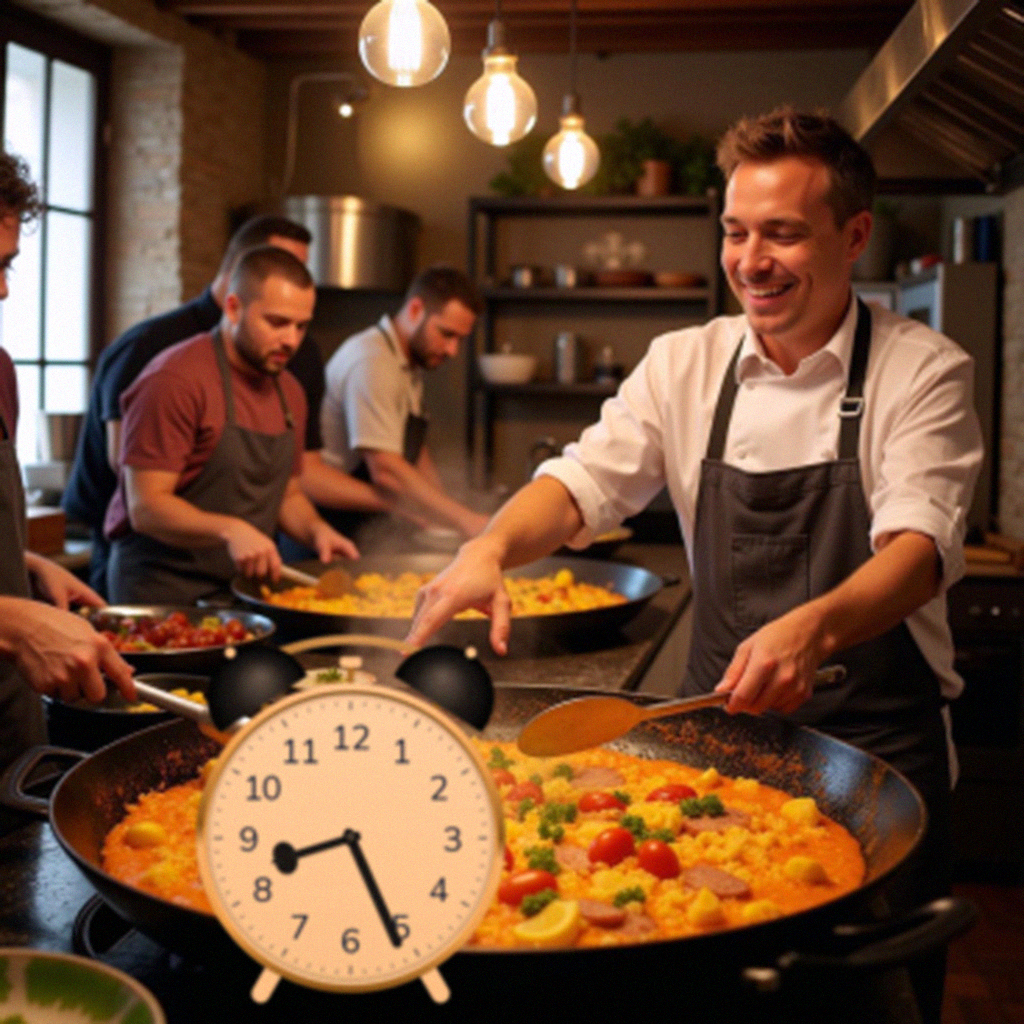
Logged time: 8,26
